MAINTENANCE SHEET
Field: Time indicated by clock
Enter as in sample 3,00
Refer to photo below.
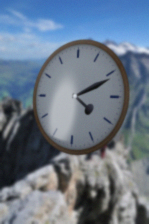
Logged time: 4,11
